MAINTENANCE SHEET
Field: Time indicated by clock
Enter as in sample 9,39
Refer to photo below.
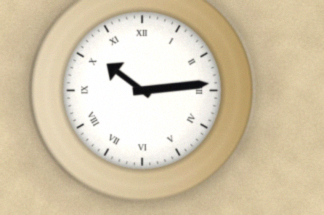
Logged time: 10,14
